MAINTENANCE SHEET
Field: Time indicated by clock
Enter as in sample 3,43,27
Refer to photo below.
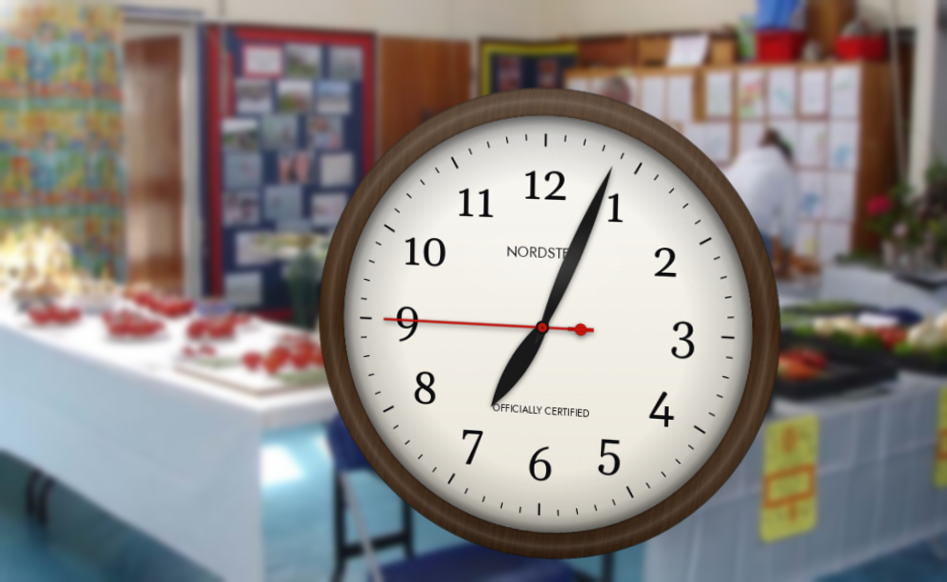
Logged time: 7,03,45
